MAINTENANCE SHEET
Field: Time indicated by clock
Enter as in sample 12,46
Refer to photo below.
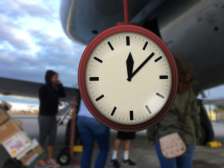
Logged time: 12,08
